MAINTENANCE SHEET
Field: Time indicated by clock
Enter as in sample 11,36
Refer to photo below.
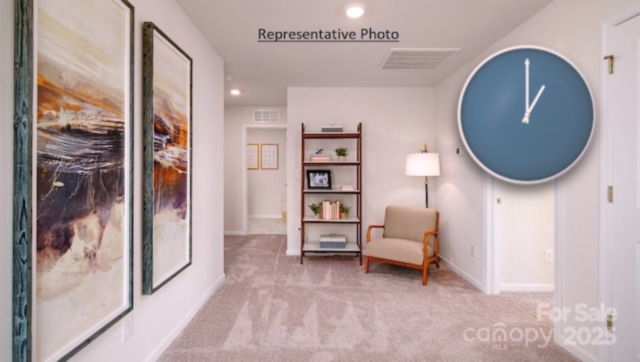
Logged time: 1,00
